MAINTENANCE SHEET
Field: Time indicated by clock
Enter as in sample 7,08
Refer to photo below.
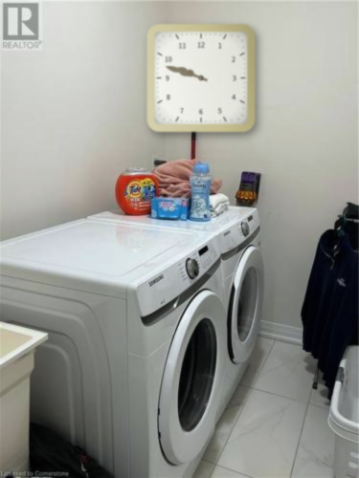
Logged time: 9,48
